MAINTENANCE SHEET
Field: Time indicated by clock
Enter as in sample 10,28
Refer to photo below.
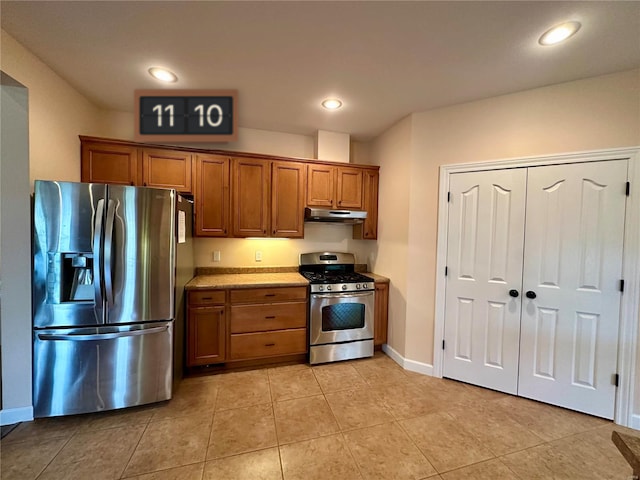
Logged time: 11,10
